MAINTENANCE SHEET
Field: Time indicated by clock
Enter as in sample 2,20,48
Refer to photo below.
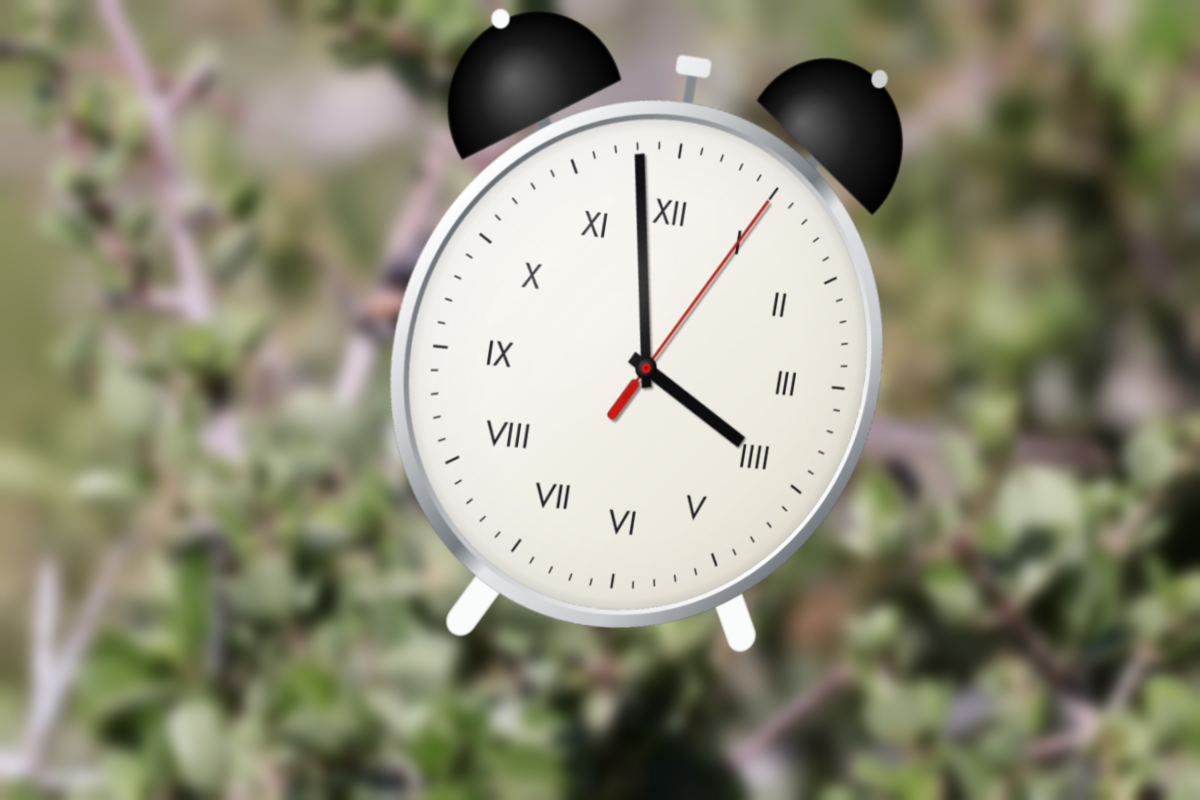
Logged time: 3,58,05
